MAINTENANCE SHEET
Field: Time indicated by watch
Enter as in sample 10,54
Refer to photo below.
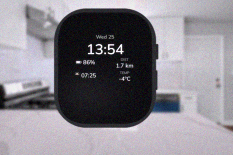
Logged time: 13,54
